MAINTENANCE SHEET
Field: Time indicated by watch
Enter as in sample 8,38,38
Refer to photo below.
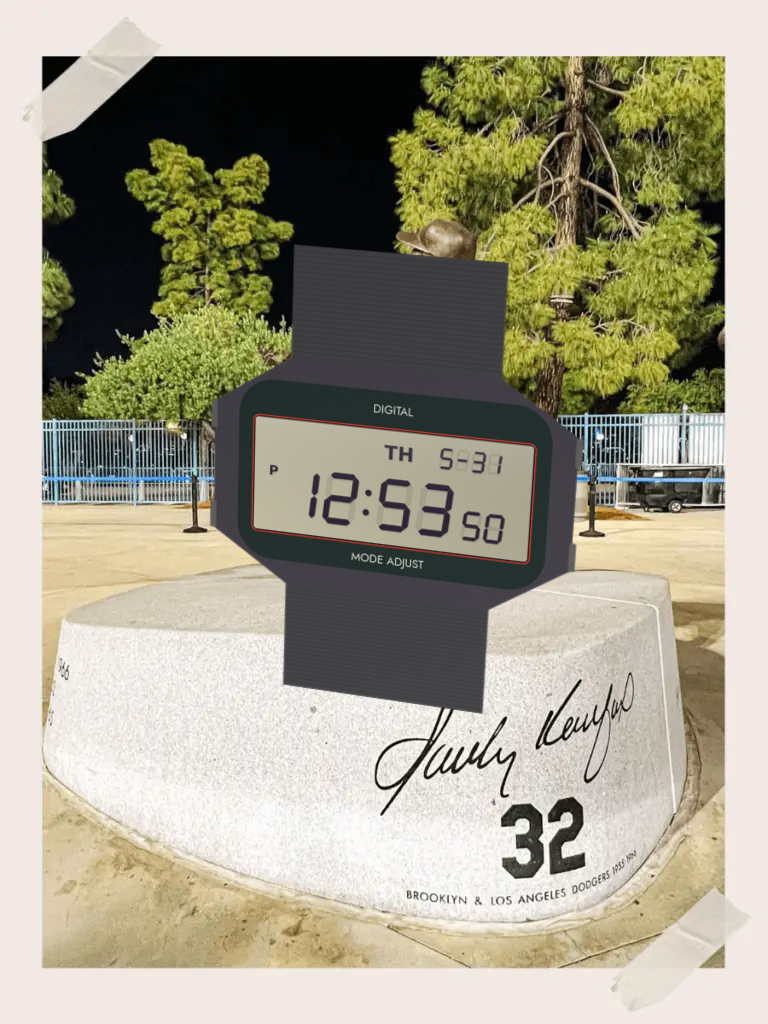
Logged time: 12,53,50
